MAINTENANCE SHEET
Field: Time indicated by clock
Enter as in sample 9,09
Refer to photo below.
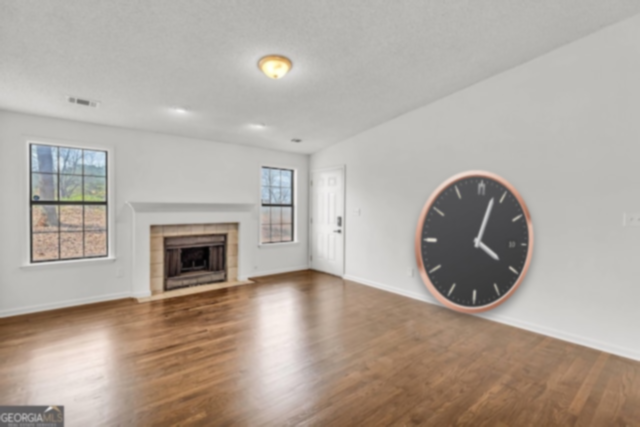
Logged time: 4,03
